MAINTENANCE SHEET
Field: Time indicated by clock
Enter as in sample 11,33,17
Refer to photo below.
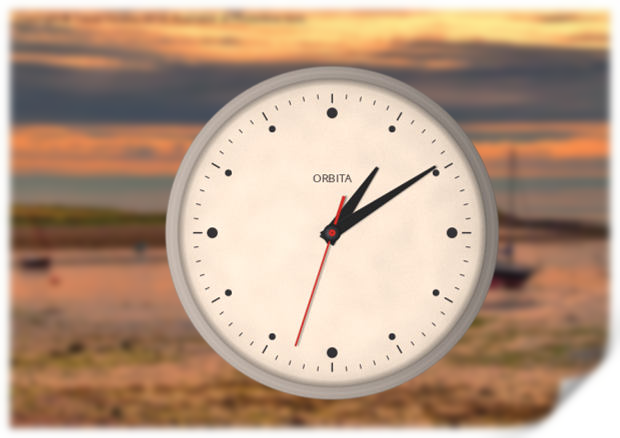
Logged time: 1,09,33
